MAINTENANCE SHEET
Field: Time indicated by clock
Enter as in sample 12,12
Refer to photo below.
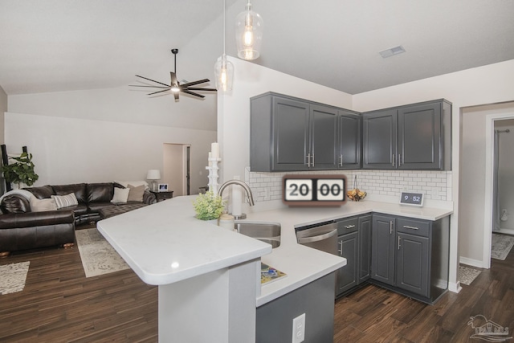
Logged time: 20,00
